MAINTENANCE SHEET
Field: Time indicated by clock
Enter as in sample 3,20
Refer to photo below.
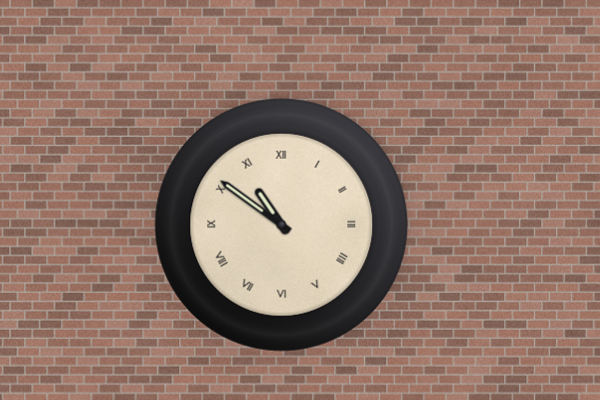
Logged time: 10,51
